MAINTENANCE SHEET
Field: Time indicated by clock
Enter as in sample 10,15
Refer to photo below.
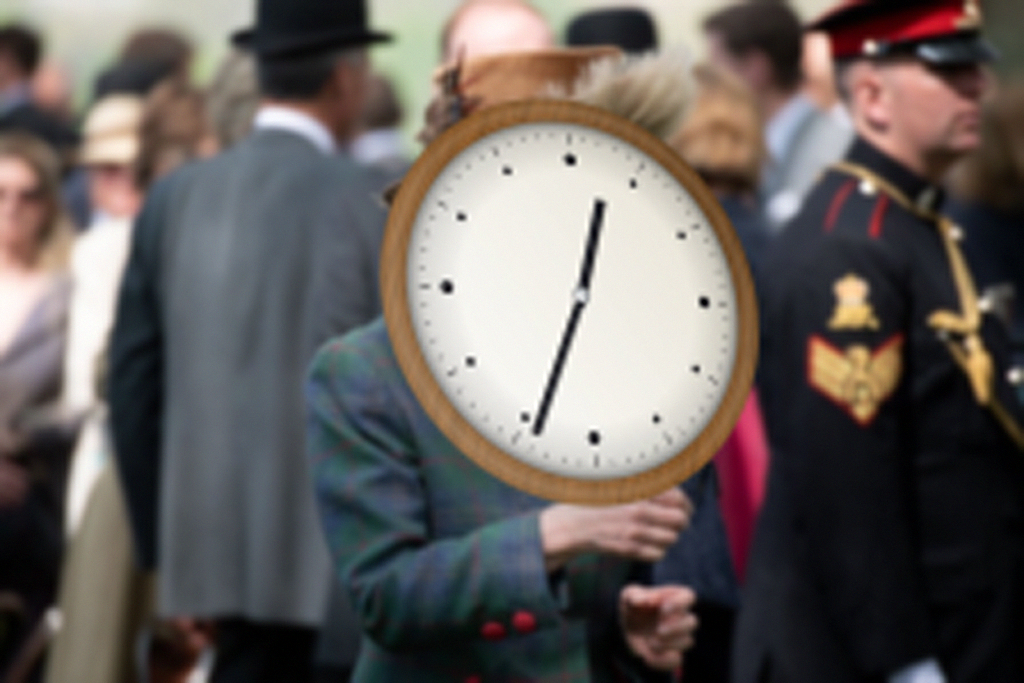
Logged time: 12,34
